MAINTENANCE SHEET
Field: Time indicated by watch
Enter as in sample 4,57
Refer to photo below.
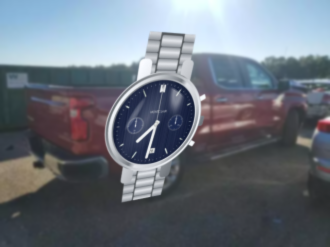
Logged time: 7,31
